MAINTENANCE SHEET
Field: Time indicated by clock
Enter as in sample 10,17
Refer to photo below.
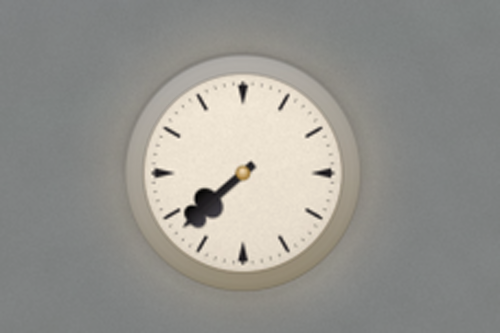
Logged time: 7,38
